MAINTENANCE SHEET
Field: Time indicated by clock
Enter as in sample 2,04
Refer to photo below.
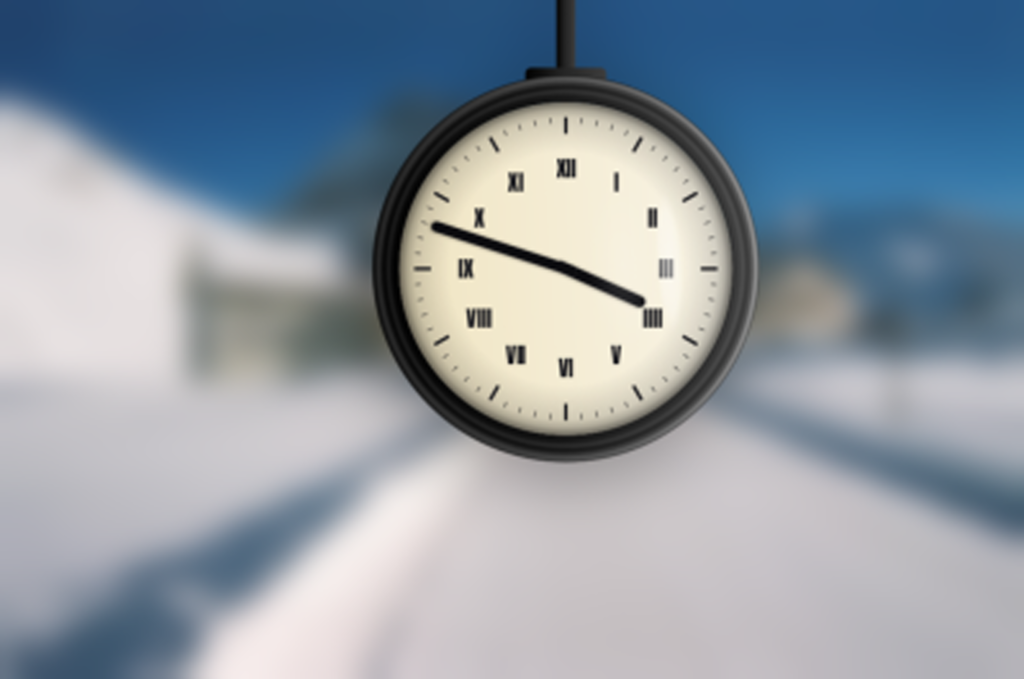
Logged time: 3,48
